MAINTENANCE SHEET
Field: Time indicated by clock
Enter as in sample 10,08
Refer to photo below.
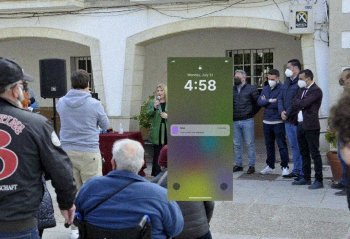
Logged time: 4,58
